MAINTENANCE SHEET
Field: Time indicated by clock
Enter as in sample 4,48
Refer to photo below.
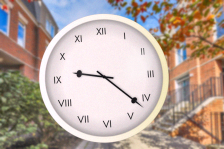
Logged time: 9,22
